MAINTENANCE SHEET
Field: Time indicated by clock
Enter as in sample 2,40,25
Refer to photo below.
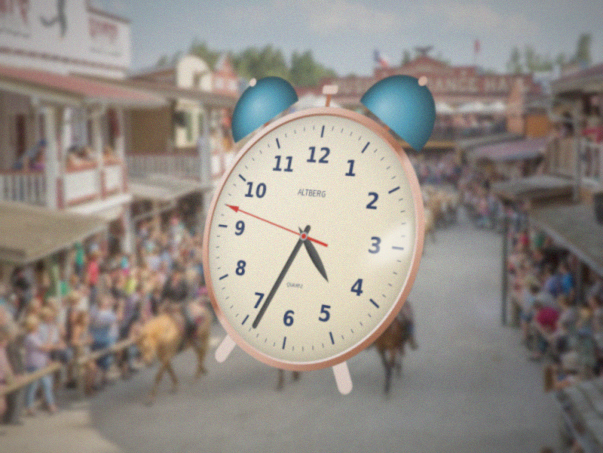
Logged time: 4,33,47
